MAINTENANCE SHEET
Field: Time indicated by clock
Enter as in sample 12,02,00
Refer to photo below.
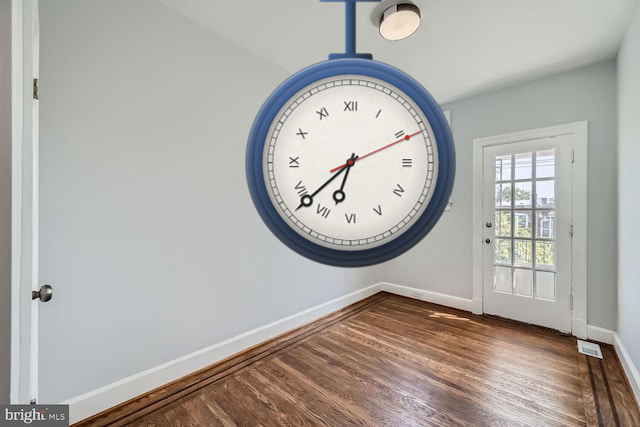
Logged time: 6,38,11
